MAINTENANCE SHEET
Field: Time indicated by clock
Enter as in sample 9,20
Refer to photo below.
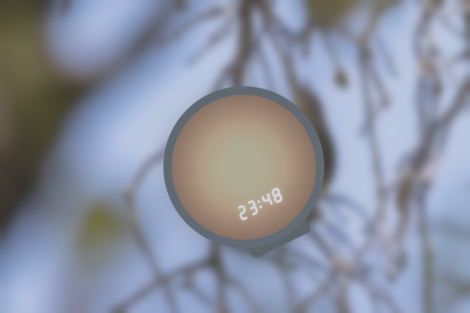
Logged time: 23,48
